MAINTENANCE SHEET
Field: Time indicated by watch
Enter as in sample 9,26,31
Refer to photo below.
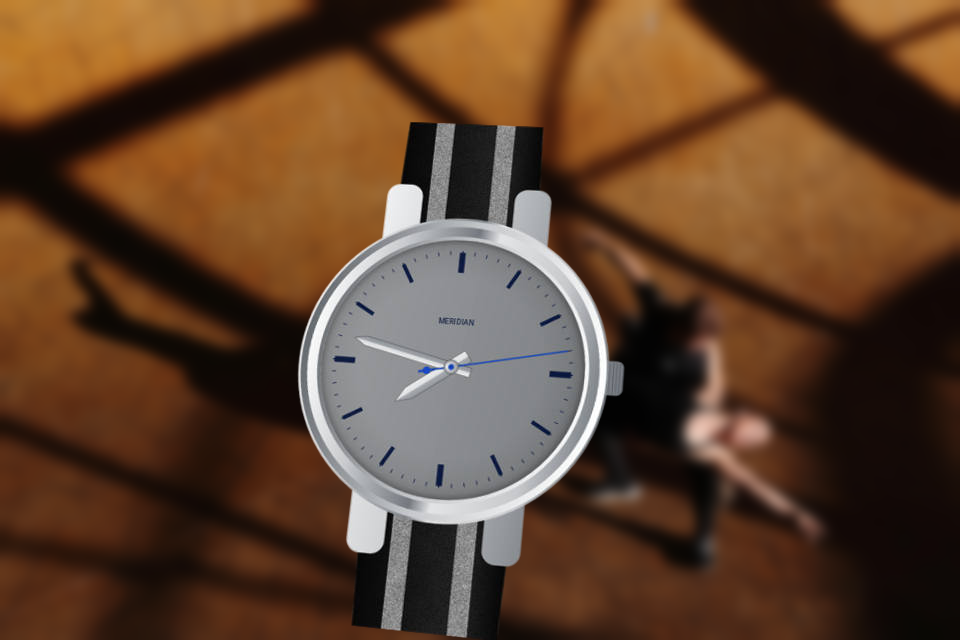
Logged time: 7,47,13
